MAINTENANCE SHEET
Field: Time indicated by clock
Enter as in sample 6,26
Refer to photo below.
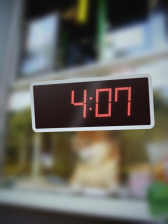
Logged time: 4,07
